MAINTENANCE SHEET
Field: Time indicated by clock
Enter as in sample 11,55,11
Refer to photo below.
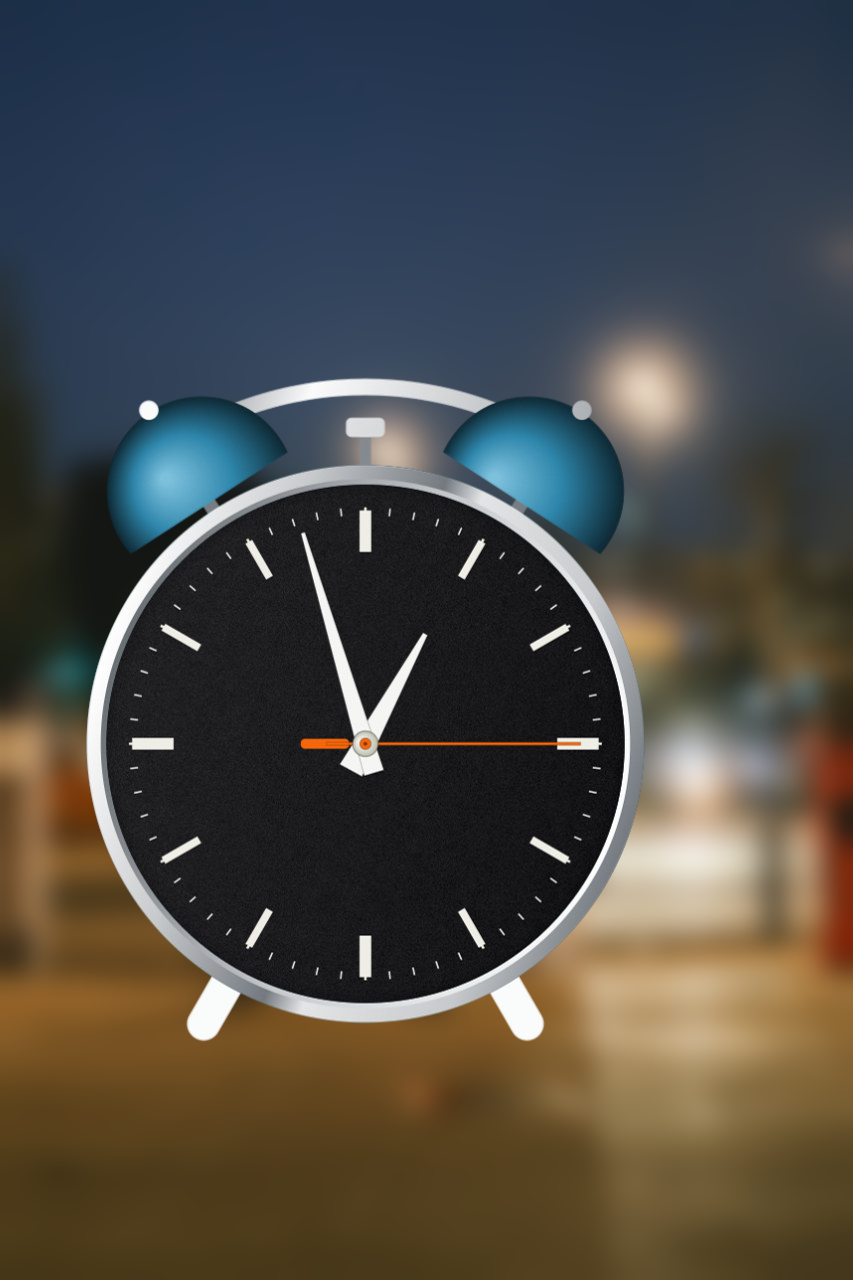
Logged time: 12,57,15
